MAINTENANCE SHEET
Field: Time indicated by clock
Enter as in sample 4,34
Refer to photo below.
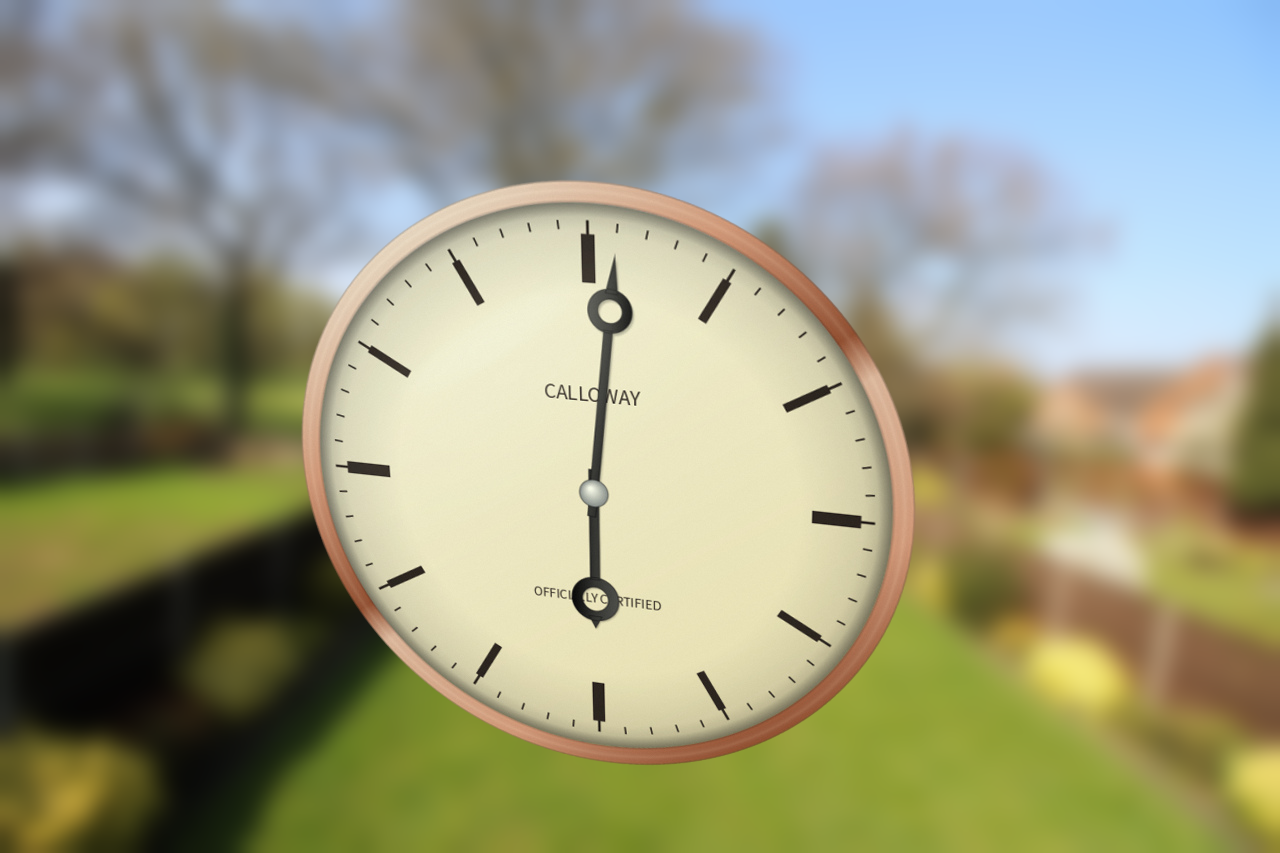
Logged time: 6,01
